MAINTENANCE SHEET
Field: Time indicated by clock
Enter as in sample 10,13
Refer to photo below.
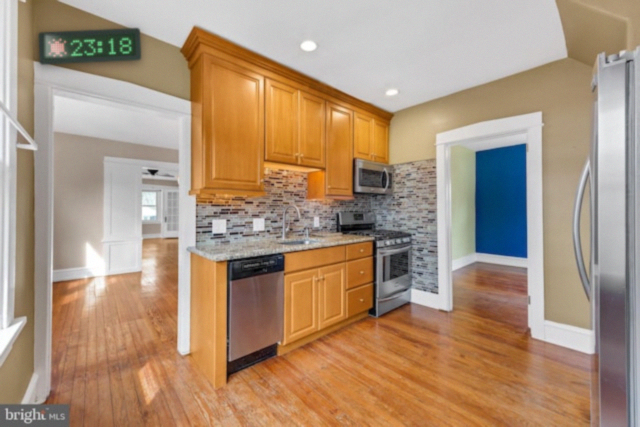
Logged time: 23,18
